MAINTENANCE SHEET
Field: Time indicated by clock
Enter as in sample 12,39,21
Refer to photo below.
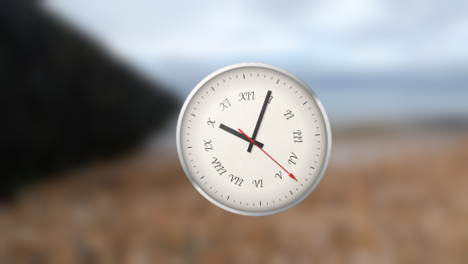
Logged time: 10,04,23
